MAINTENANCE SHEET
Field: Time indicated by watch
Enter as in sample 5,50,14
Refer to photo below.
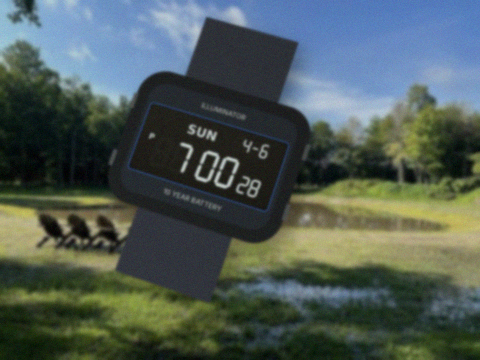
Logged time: 7,00,28
